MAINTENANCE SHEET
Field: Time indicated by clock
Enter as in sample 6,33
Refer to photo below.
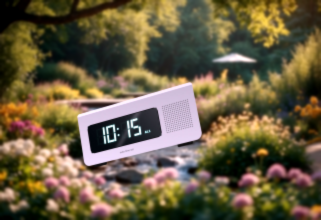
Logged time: 10,15
